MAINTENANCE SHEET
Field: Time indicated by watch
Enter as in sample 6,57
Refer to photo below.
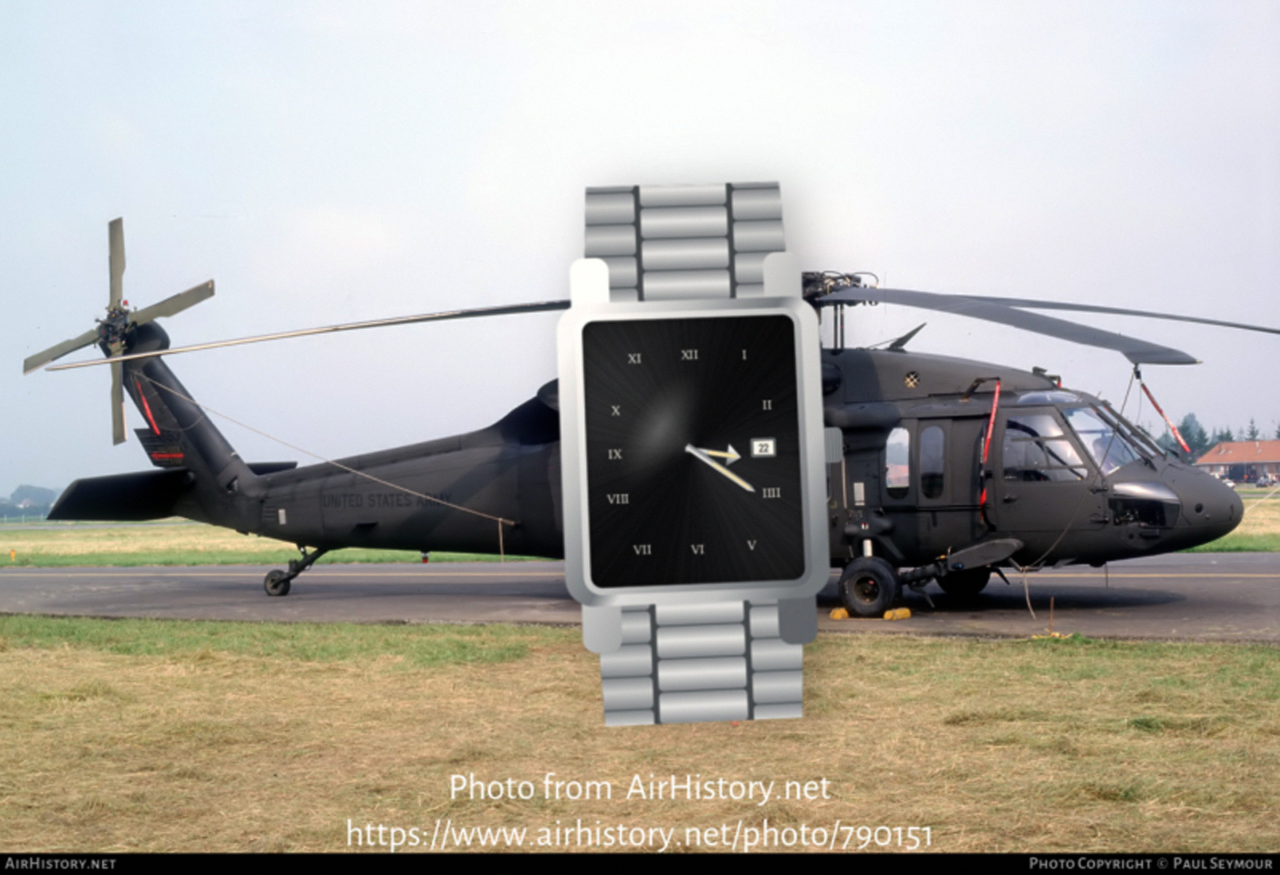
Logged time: 3,21
